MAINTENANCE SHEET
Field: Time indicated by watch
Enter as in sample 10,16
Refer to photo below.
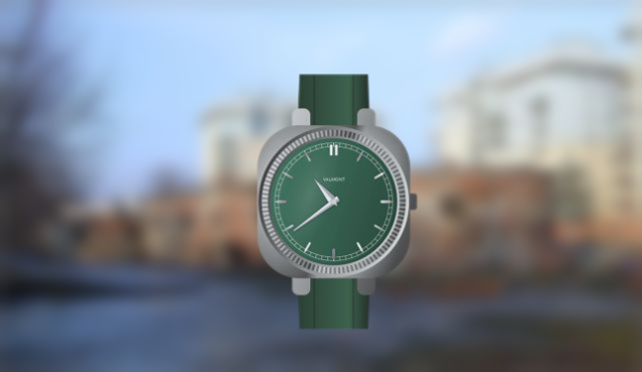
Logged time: 10,39
